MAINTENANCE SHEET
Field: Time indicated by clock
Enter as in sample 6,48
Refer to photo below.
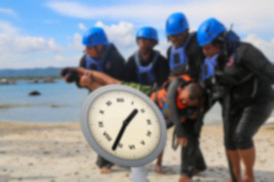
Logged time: 1,36
